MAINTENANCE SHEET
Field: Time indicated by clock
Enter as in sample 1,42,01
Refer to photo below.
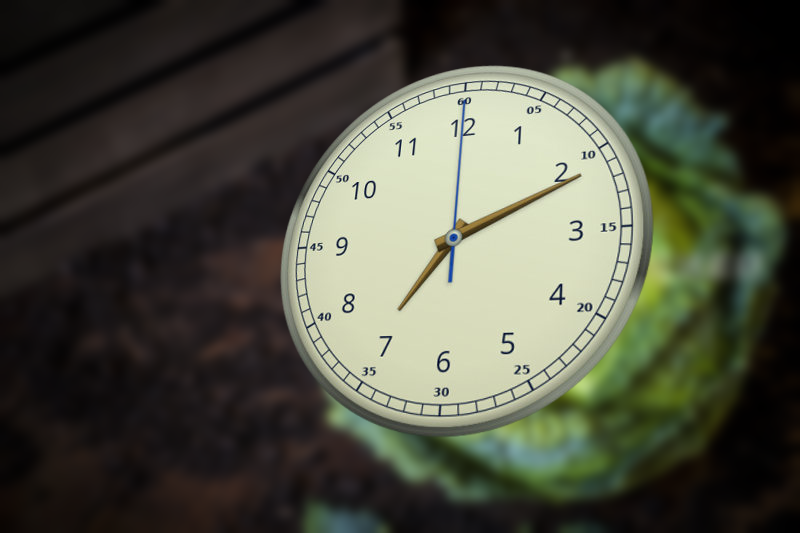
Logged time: 7,11,00
